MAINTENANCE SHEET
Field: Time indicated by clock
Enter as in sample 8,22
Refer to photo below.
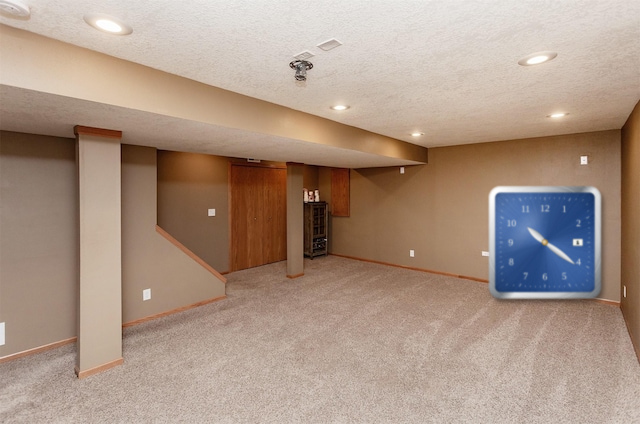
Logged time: 10,21
